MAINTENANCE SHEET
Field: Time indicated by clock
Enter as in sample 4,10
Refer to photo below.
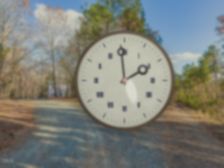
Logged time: 1,59
